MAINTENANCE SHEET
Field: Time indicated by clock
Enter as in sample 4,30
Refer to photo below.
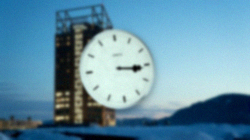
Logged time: 3,16
